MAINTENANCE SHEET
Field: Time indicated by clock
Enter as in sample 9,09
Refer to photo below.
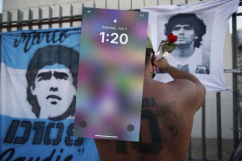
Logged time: 1,20
